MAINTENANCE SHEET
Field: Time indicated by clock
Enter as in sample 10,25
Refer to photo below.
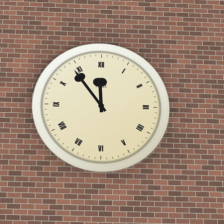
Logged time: 11,54
